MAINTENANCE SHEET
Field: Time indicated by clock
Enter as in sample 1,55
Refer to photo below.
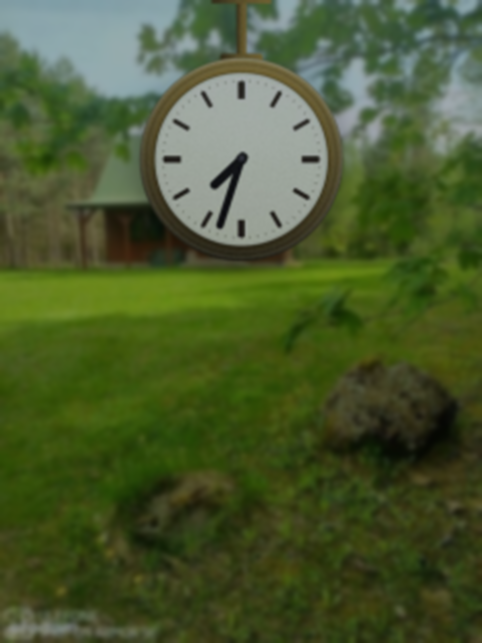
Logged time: 7,33
